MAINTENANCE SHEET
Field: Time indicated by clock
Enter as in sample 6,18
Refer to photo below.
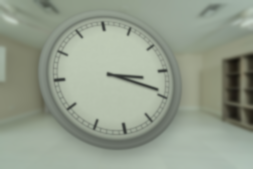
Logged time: 3,19
